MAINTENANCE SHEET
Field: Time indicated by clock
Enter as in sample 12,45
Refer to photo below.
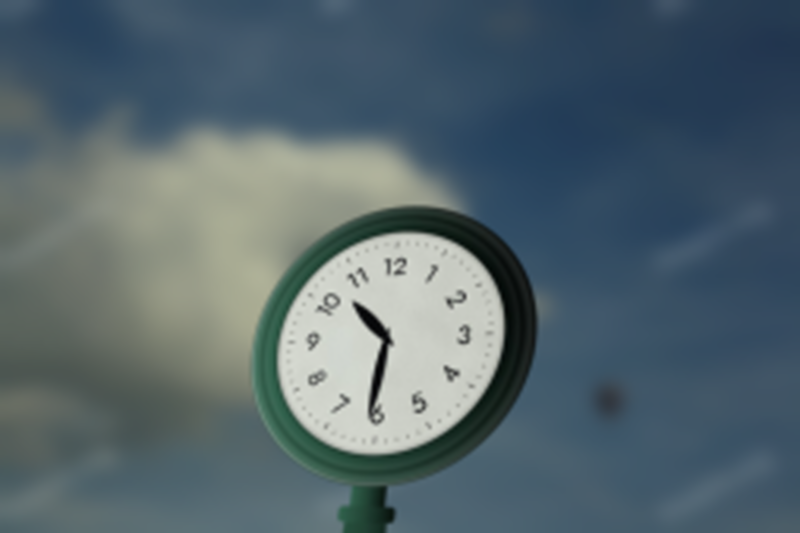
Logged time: 10,31
